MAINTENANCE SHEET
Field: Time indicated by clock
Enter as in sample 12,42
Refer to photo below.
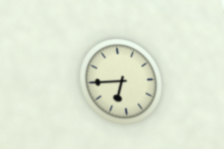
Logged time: 6,45
